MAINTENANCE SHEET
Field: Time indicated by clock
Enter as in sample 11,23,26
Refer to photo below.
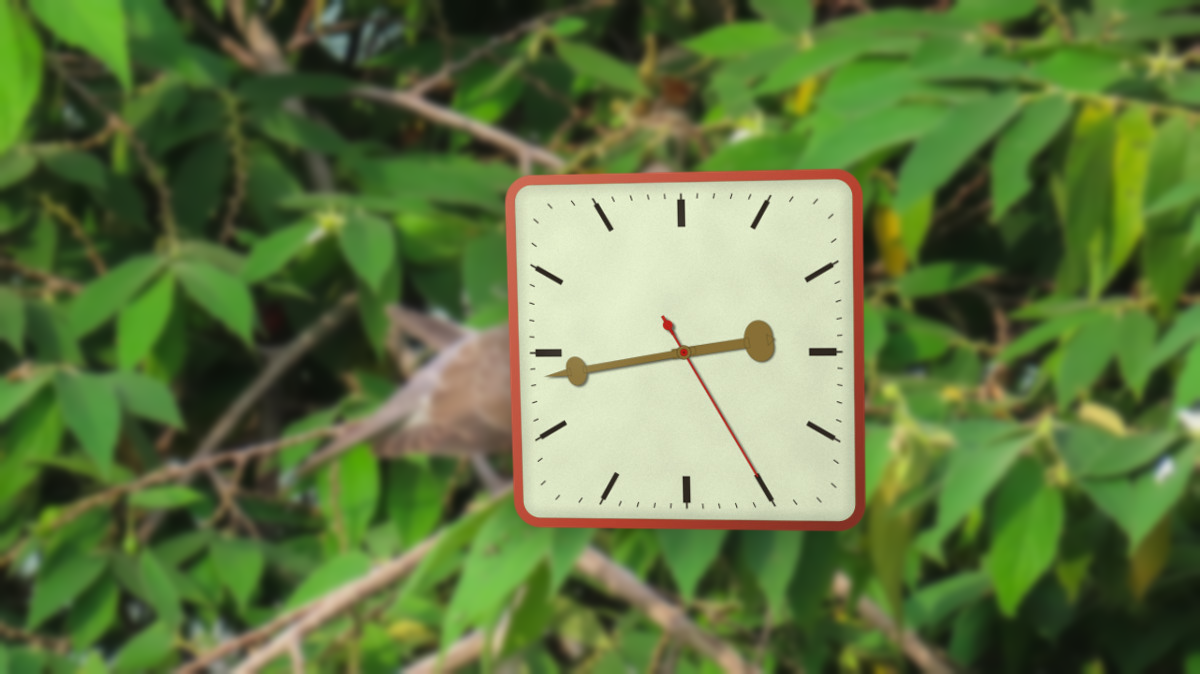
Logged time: 2,43,25
